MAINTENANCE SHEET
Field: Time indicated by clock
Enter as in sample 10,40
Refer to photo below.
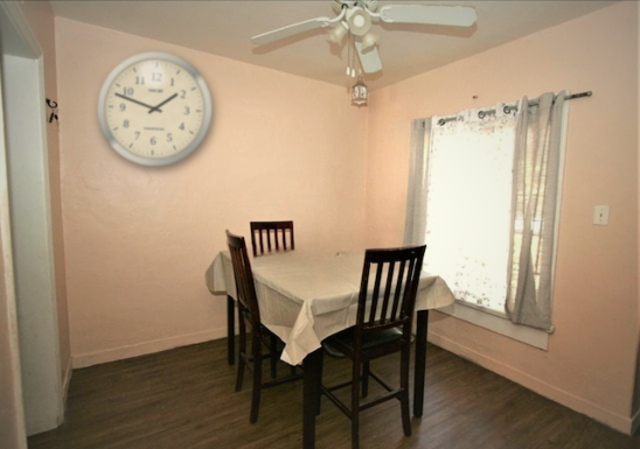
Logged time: 1,48
